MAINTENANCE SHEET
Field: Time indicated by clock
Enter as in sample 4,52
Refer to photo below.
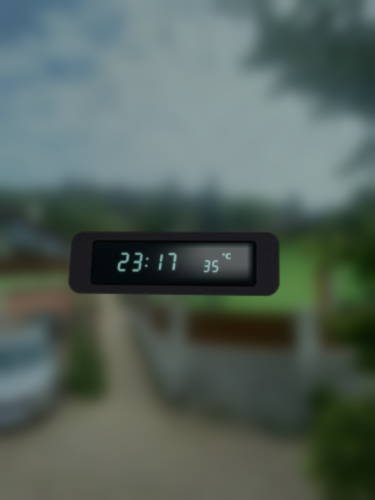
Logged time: 23,17
